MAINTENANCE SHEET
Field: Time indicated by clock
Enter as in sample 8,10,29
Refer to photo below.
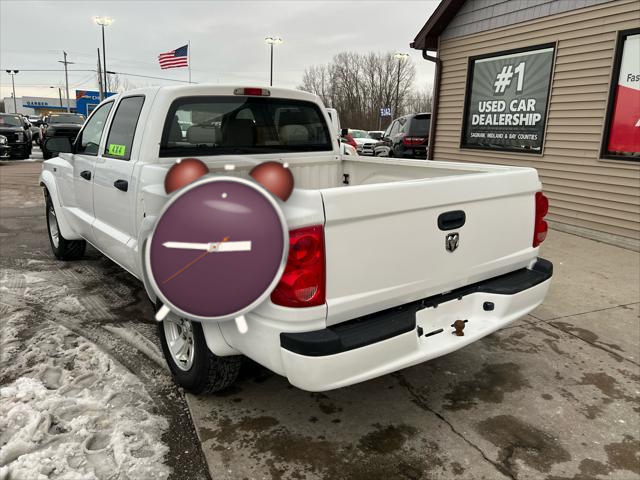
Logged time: 2,44,38
